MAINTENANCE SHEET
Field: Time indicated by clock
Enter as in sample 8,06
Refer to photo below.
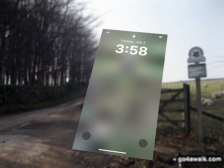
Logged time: 3,58
